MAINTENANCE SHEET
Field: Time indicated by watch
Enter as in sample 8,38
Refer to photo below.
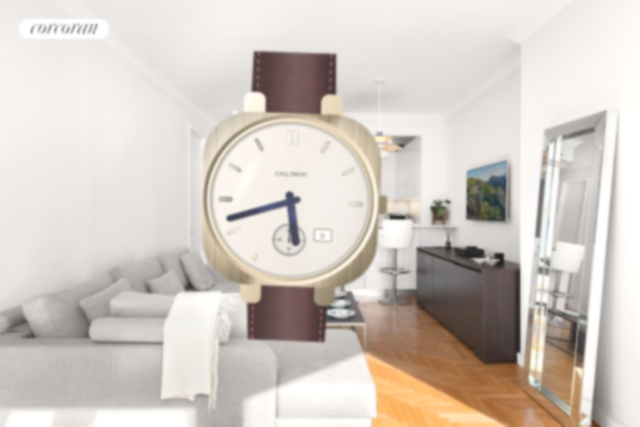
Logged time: 5,42
